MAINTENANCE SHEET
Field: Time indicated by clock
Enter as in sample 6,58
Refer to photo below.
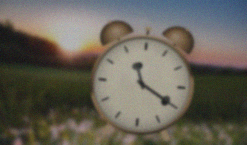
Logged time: 11,20
